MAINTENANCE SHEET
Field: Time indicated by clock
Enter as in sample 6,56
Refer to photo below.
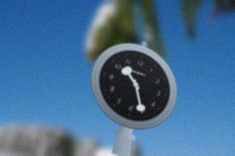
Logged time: 10,26
